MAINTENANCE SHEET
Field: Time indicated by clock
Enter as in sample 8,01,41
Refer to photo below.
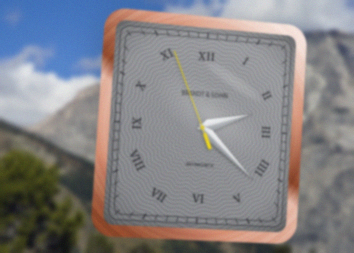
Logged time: 2,21,56
